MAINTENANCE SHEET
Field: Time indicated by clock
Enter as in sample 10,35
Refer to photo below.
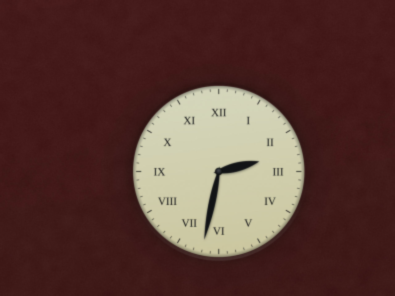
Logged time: 2,32
